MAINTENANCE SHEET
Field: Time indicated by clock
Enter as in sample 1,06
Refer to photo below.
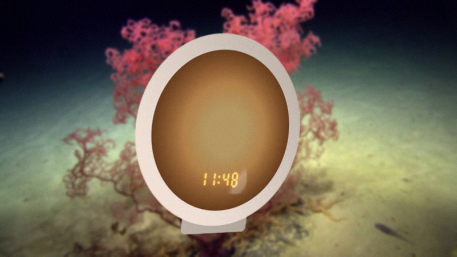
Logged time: 11,48
